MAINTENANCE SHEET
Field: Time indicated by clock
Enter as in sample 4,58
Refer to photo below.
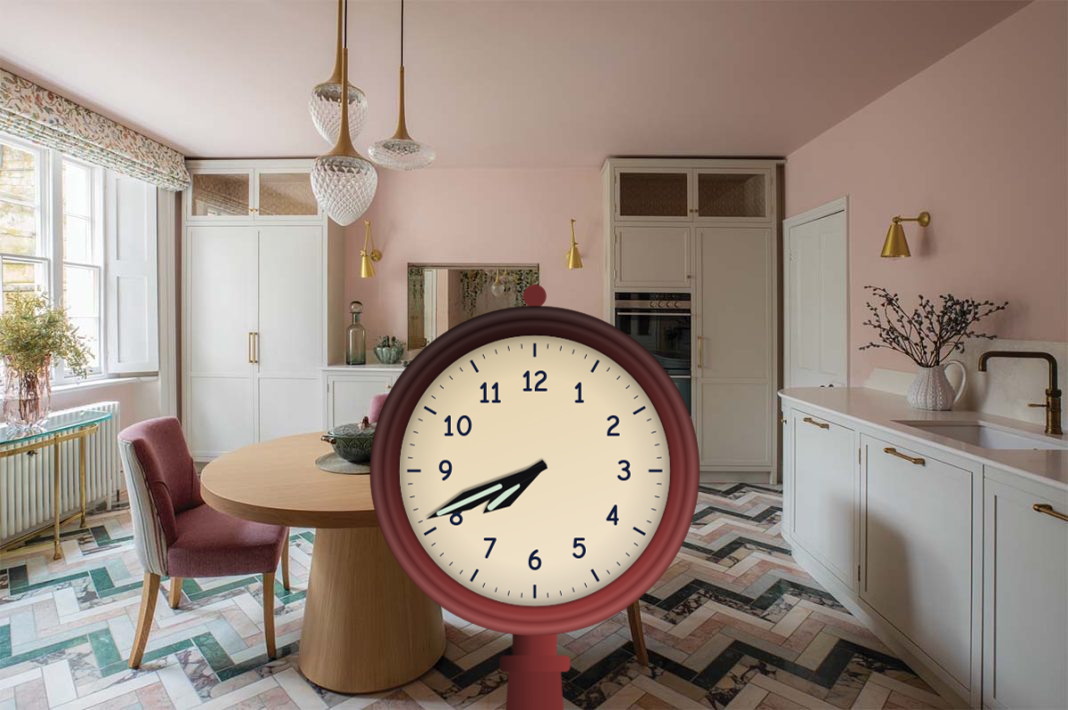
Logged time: 7,41
